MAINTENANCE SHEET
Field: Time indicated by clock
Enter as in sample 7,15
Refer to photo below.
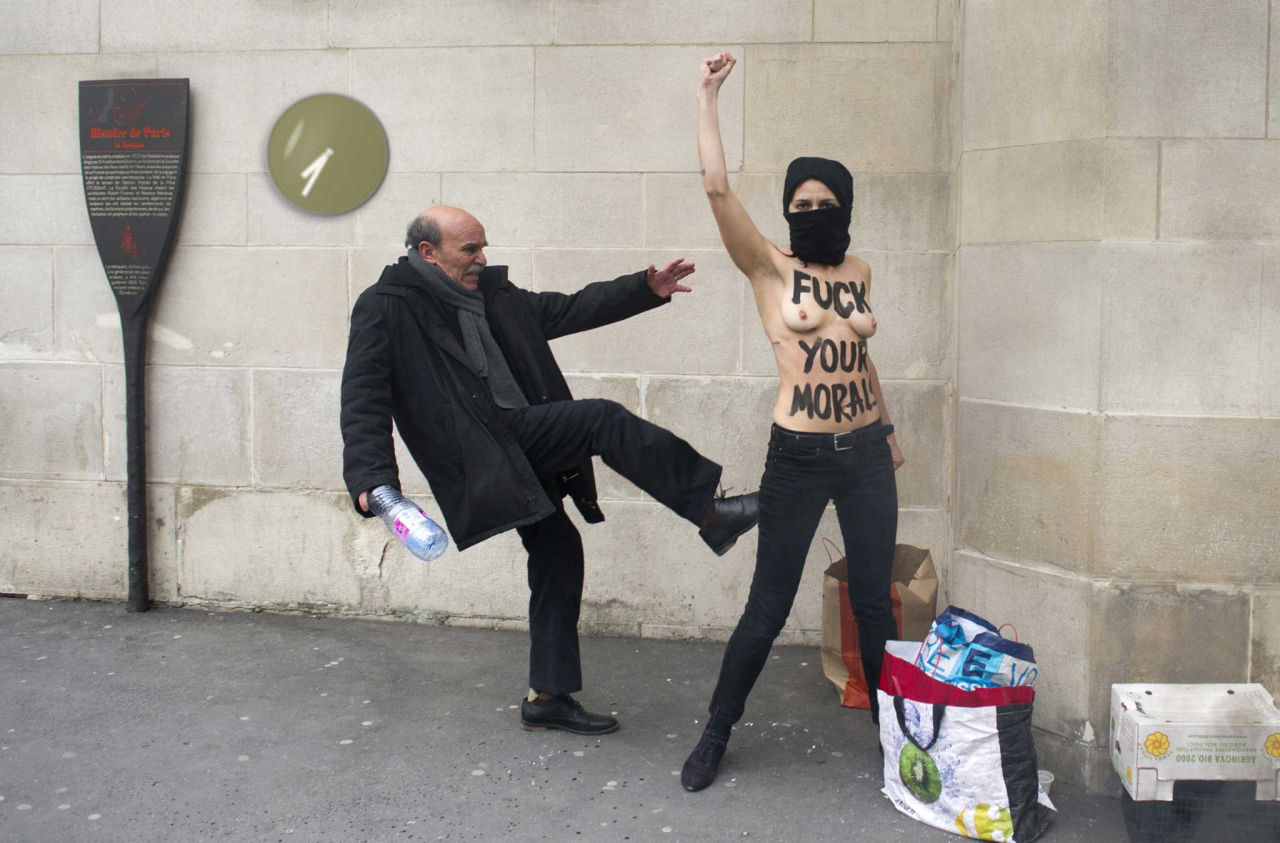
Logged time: 7,35
